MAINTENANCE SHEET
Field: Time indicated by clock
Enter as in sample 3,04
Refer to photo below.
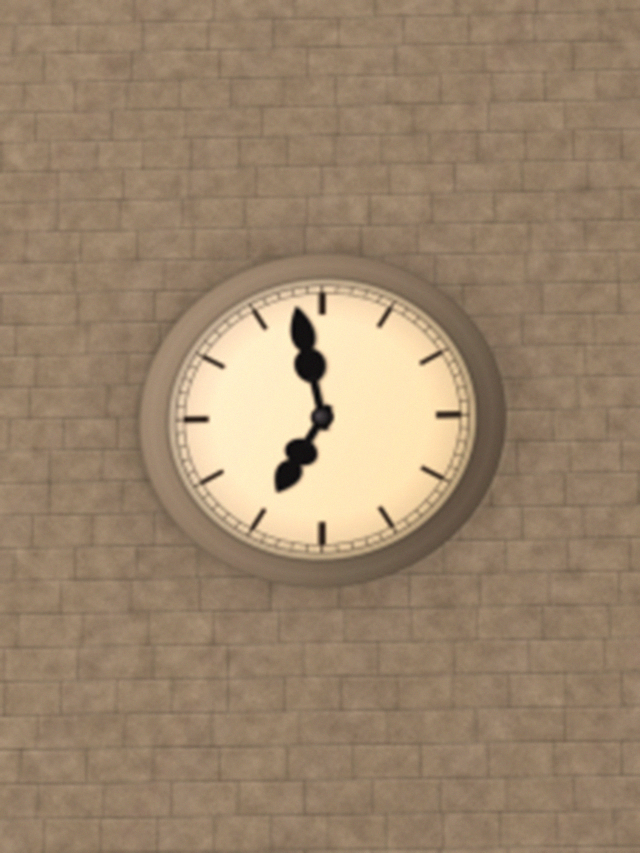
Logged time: 6,58
